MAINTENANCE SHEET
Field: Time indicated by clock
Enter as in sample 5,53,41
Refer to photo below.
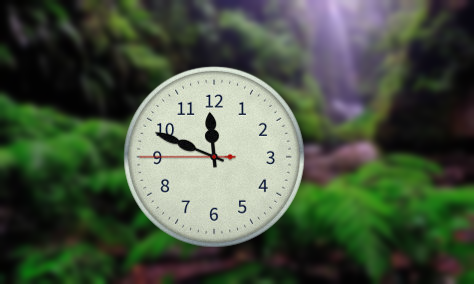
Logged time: 11,48,45
